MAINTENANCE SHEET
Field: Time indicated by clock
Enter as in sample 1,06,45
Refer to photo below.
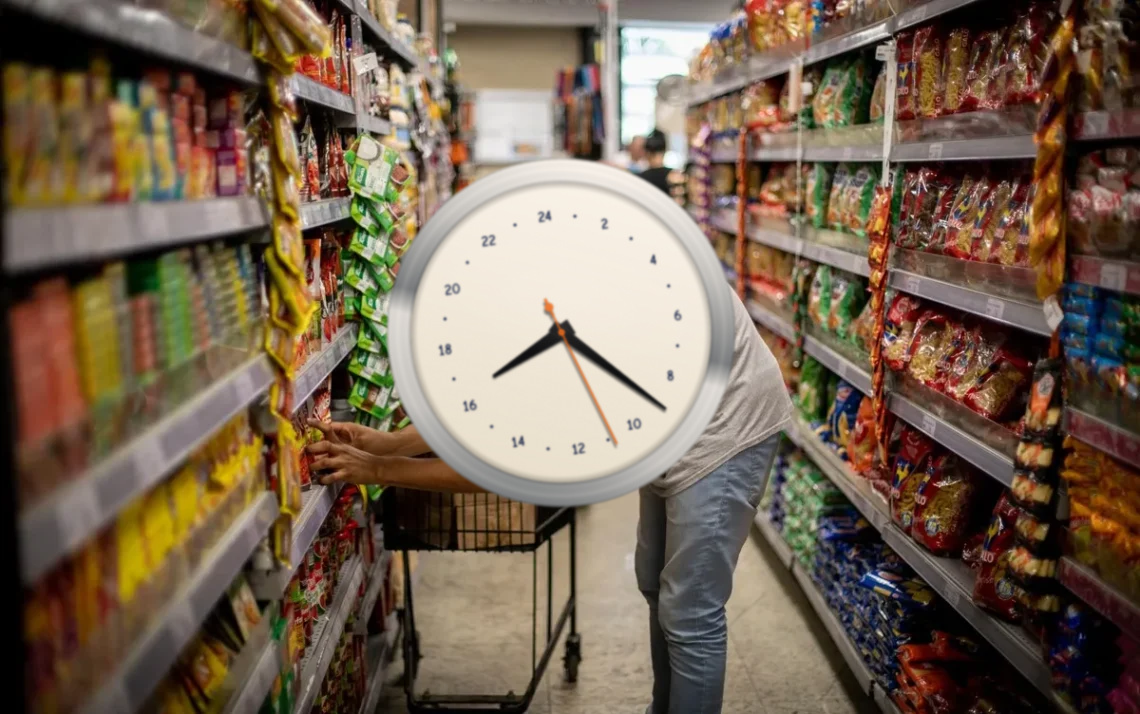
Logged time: 16,22,27
